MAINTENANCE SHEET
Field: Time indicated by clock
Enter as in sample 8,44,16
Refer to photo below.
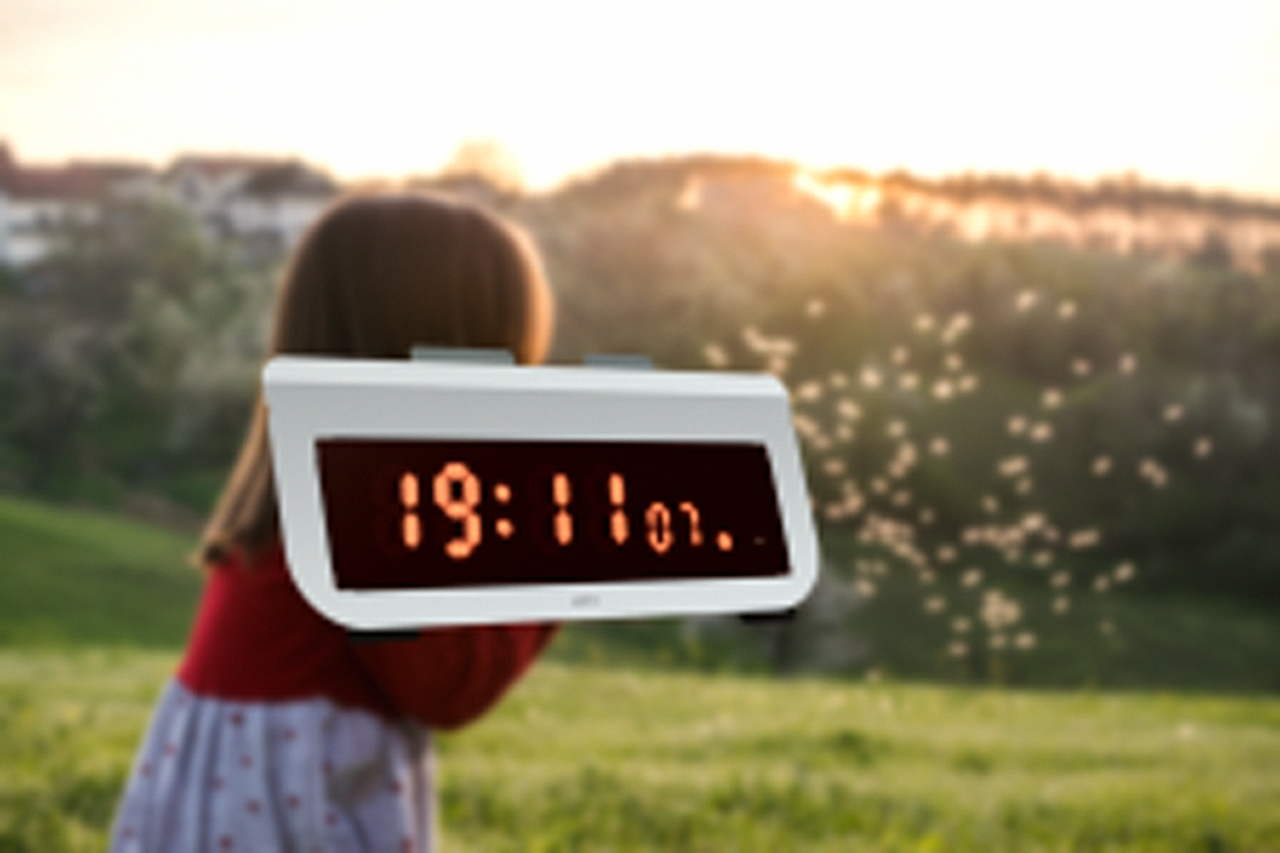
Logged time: 19,11,07
